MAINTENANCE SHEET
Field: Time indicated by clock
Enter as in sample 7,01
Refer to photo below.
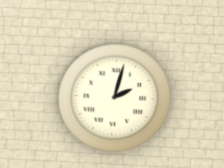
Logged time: 2,02
